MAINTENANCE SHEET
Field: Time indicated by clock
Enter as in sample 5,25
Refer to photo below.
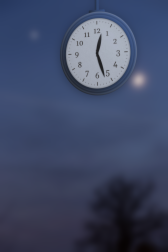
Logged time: 12,27
